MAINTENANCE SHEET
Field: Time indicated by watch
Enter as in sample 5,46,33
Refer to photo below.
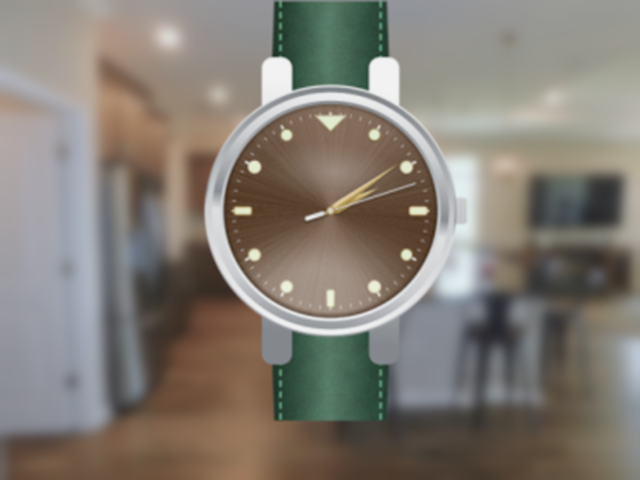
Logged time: 2,09,12
